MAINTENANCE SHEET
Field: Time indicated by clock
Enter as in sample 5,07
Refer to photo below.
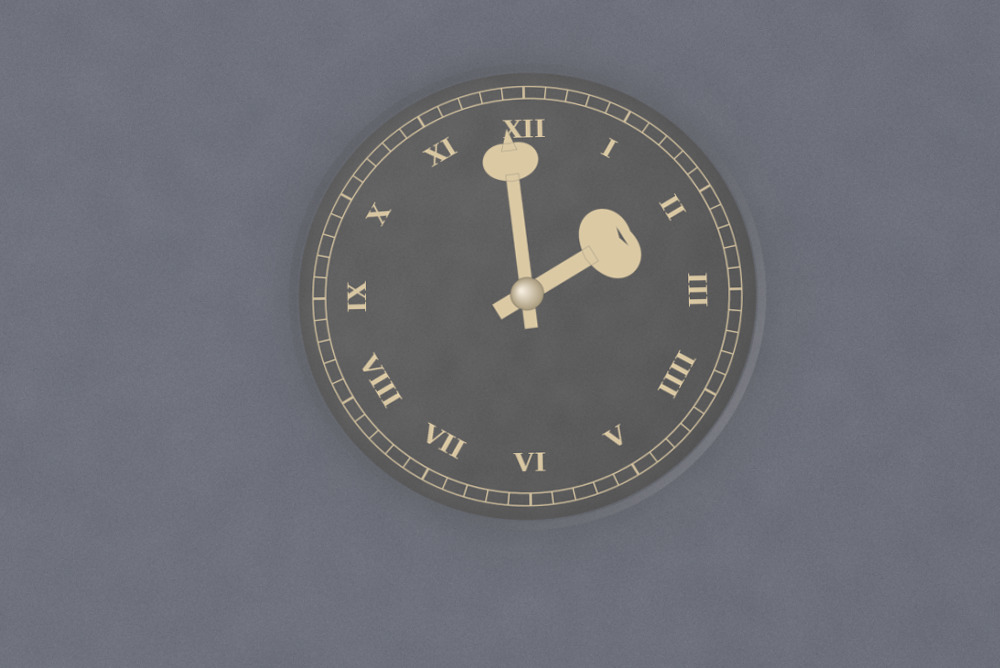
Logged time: 1,59
